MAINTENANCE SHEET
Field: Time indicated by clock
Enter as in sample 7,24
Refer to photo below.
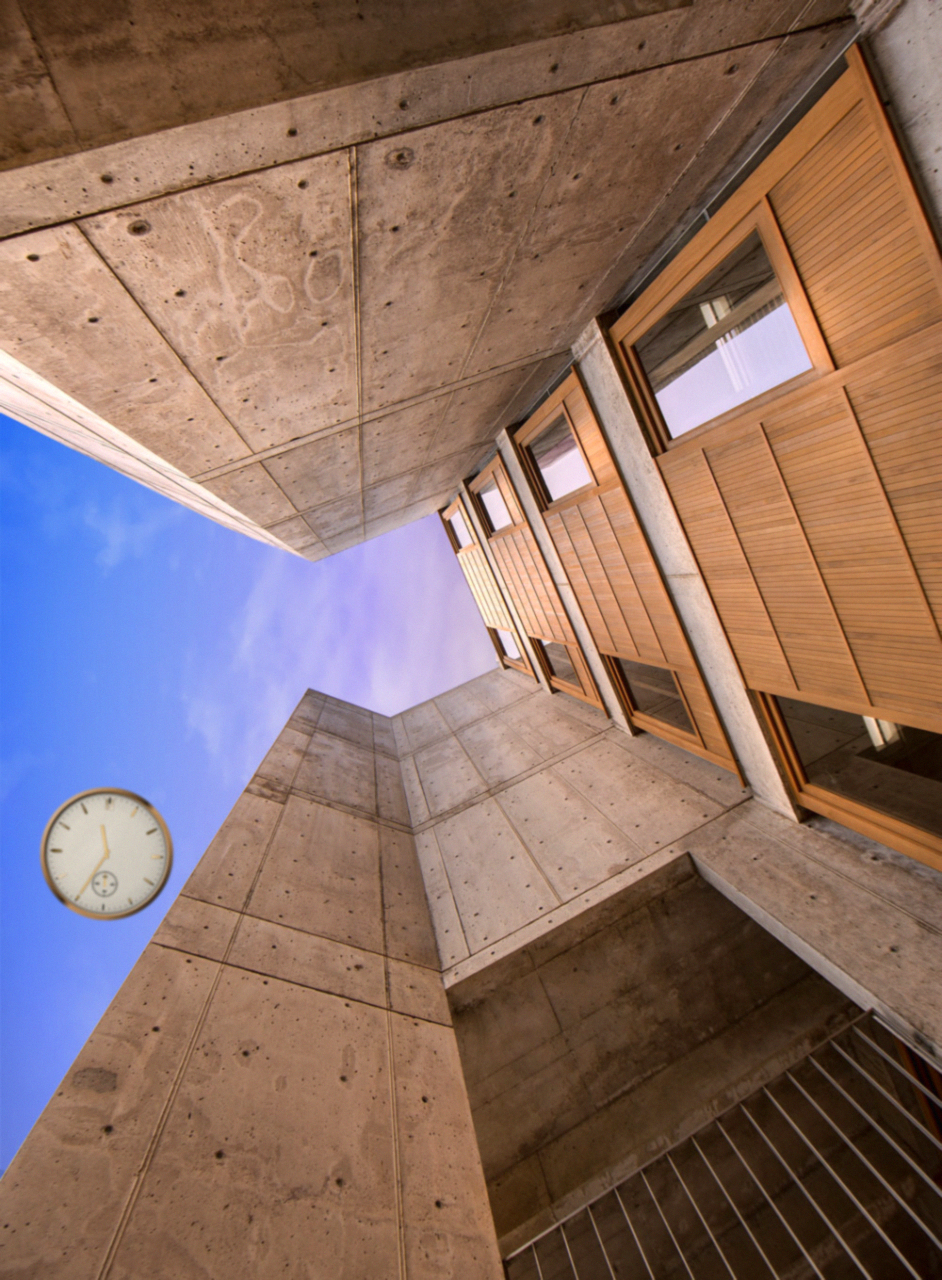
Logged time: 11,35
